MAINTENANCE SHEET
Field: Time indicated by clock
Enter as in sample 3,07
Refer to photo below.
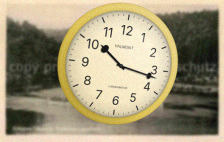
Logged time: 10,17
